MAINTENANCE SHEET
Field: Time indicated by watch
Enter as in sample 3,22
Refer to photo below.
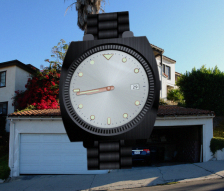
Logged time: 8,44
